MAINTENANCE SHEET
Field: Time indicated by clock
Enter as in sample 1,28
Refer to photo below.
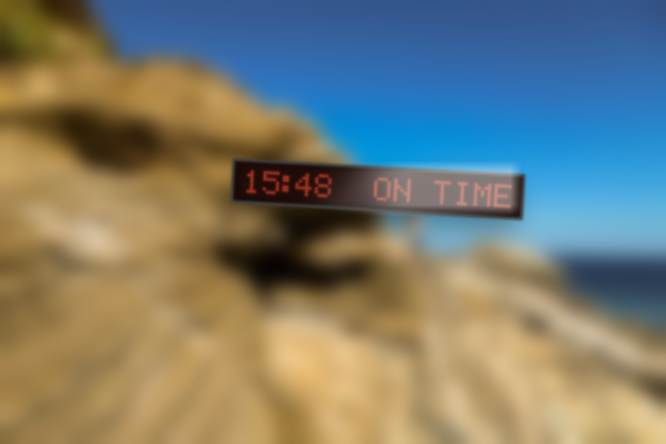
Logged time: 15,48
